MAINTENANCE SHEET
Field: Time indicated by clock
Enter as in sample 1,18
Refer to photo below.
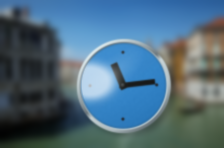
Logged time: 11,14
